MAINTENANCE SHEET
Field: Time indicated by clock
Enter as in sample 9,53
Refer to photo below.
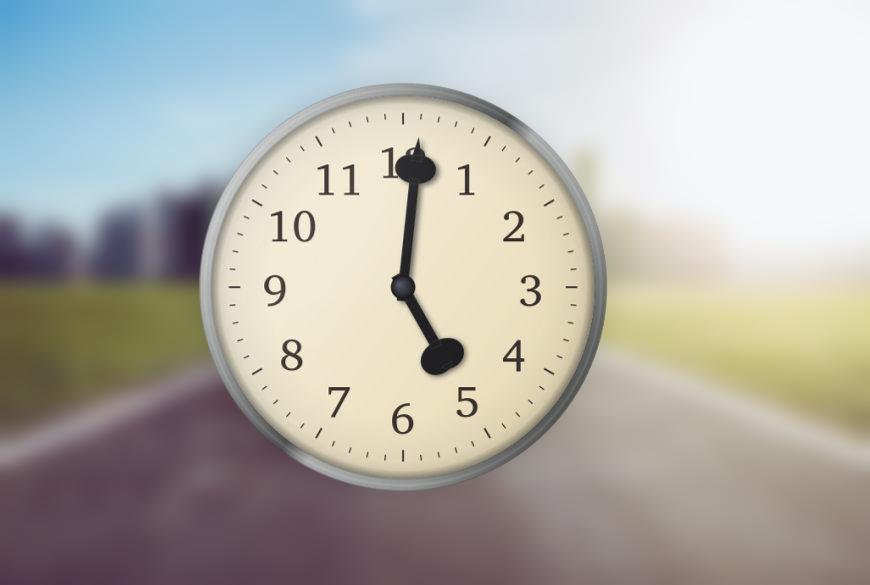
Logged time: 5,01
